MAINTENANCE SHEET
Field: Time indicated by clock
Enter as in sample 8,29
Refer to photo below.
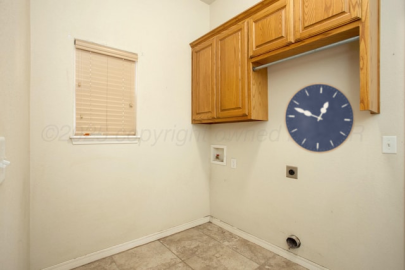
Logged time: 12,48
